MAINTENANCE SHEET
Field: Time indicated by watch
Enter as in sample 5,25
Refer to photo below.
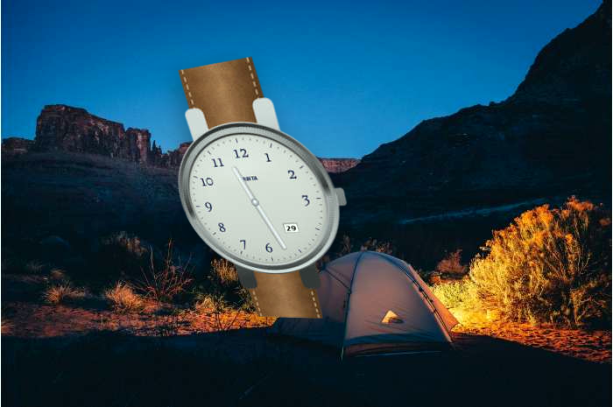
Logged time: 11,27
